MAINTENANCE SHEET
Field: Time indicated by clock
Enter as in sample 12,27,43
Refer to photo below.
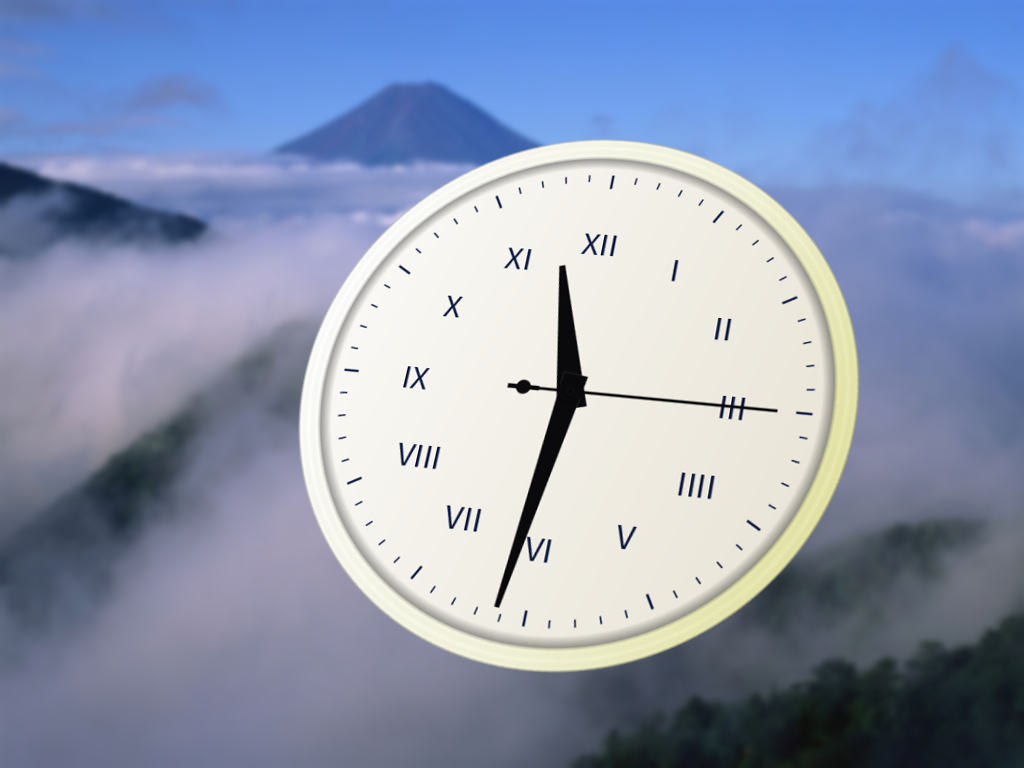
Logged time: 11,31,15
